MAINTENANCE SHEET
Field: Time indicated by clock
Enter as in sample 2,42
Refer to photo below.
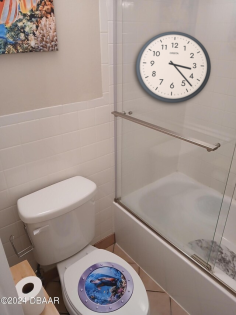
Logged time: 3,23
